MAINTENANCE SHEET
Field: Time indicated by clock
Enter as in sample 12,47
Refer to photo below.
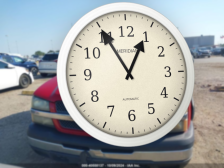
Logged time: 12,55
